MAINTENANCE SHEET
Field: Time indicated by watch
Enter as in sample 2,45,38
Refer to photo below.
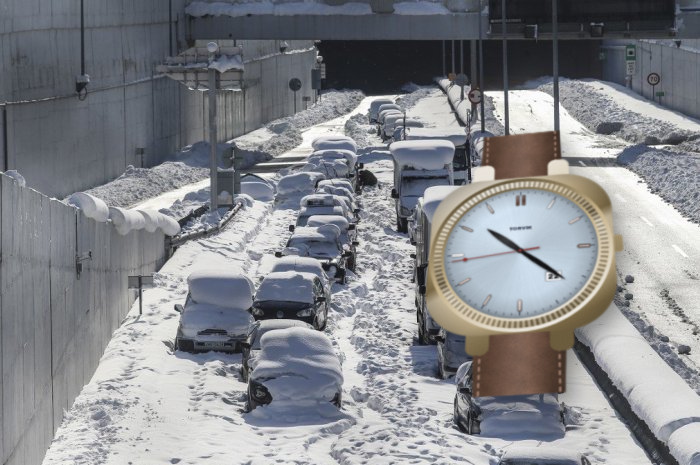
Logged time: 10,21,44
